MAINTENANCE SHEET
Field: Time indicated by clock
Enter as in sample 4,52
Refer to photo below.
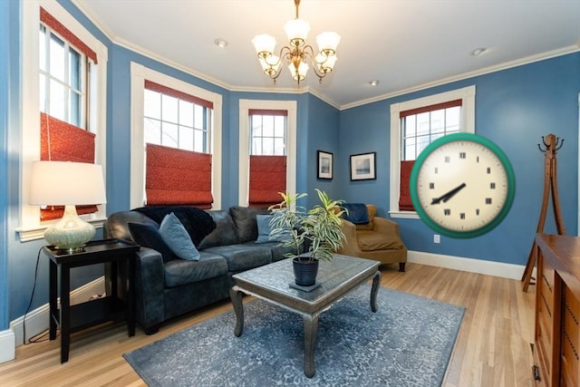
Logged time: 7,40
